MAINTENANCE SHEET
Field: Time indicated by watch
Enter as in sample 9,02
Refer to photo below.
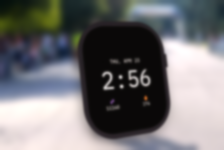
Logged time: 2,56
